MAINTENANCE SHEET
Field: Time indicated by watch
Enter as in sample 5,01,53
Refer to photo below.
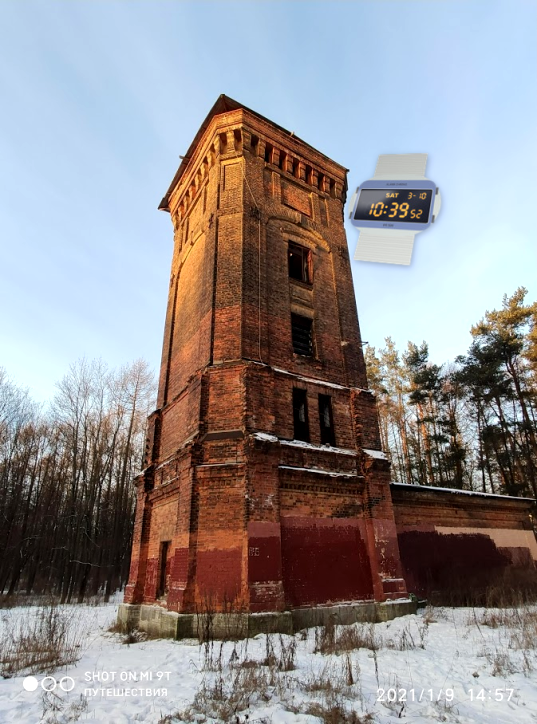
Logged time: 10,39,52
